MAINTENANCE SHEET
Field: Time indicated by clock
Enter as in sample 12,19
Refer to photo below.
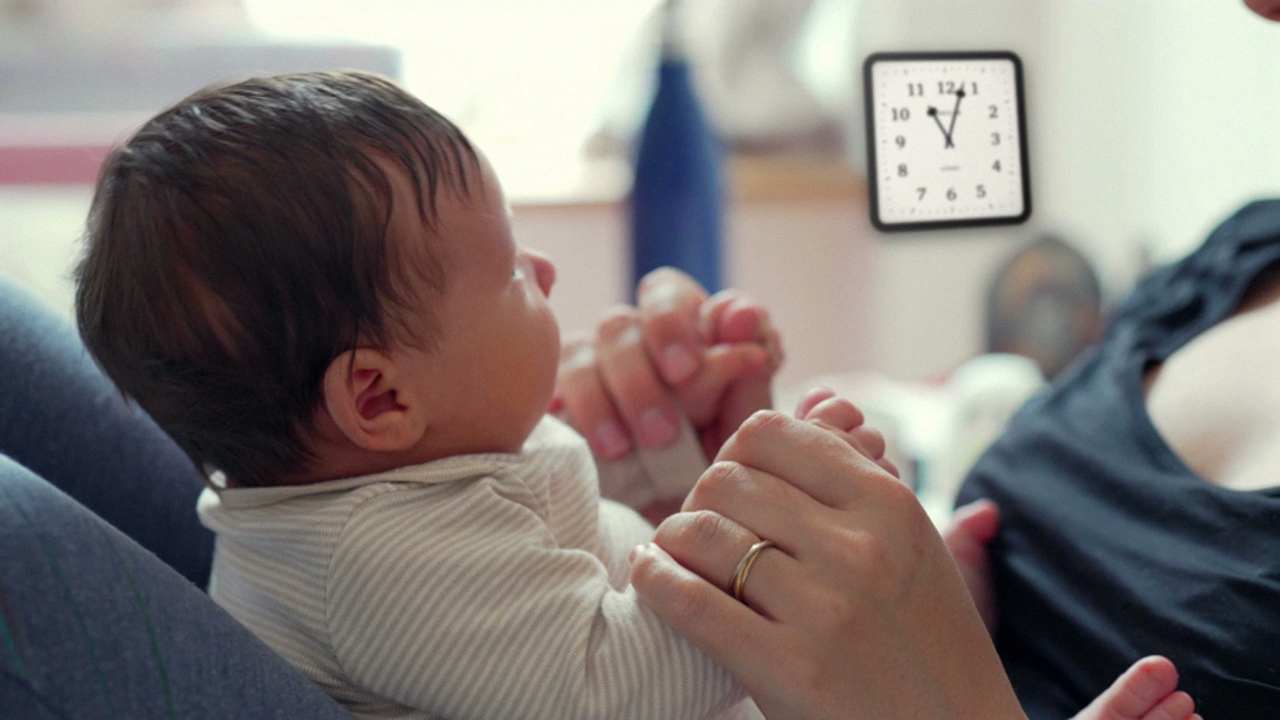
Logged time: 11,03
